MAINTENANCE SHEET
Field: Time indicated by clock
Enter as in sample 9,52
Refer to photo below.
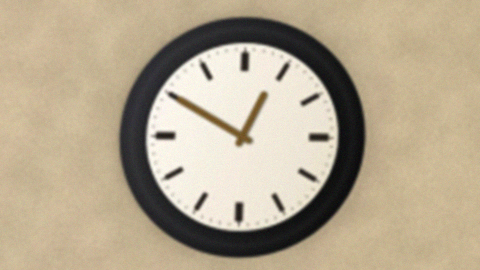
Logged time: 12,50
